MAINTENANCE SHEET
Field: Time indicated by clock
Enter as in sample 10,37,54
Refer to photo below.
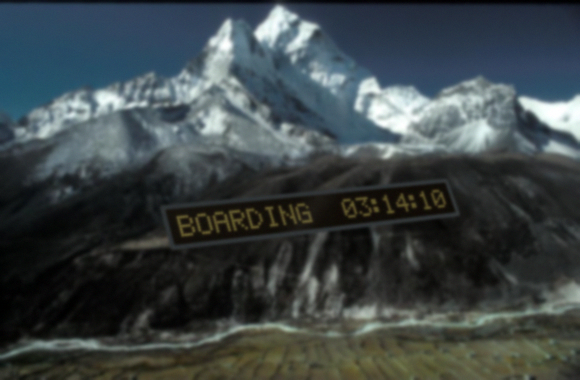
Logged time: 3,14,10
